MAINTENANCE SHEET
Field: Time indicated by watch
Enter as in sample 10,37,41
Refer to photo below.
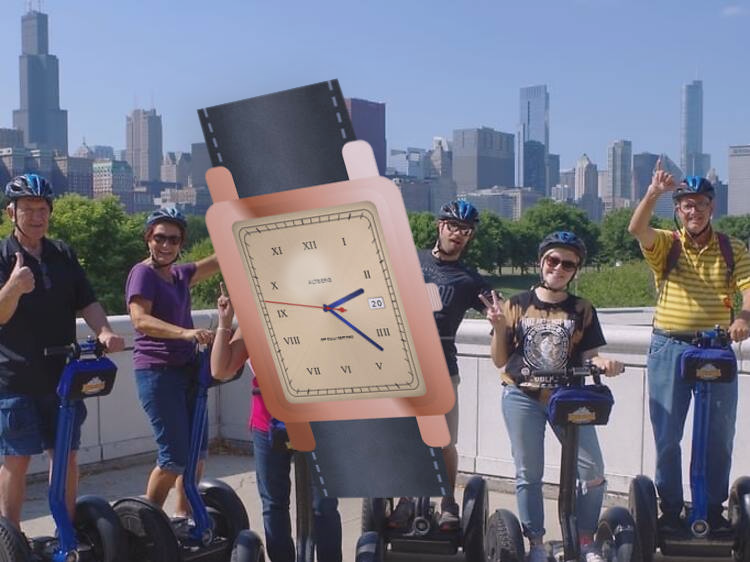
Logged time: 2,22,47
